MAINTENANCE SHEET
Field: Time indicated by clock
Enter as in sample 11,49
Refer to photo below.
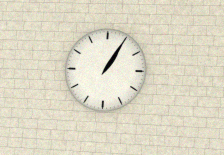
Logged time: 1,05
